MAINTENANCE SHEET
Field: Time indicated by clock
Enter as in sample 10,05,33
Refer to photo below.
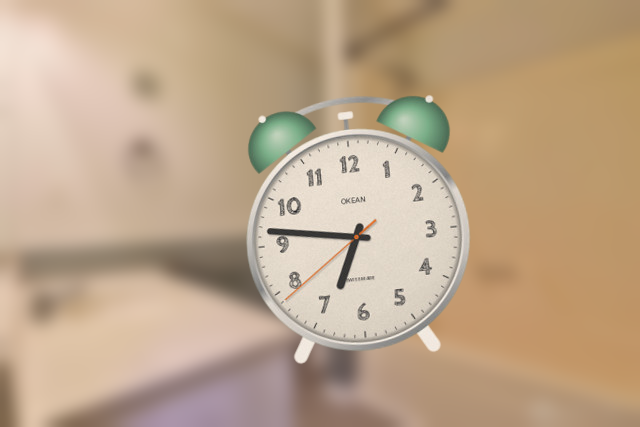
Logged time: 6,46,39
